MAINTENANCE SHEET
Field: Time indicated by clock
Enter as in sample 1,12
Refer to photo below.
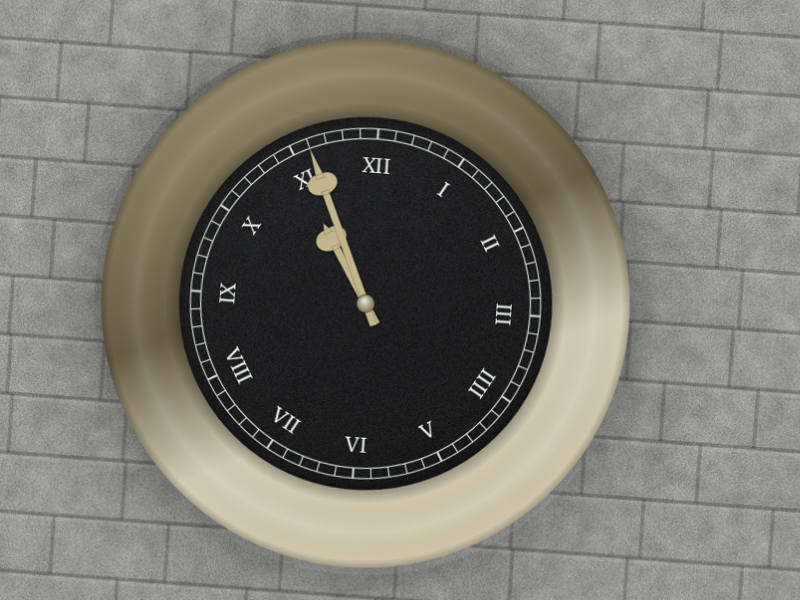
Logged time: 10,56
